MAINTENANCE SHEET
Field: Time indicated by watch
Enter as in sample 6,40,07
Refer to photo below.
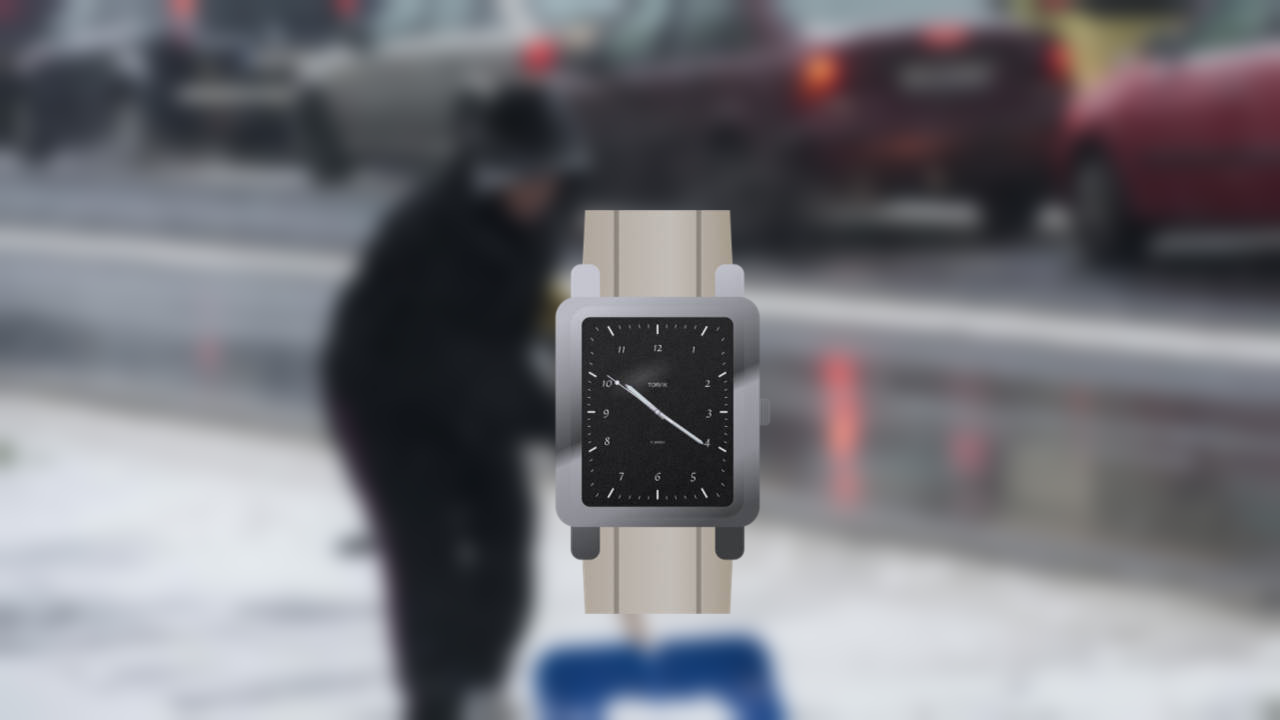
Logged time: 10,20,51
